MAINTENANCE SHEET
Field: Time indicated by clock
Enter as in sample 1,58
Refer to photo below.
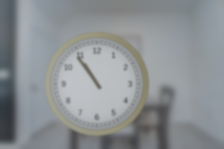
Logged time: 10,54
